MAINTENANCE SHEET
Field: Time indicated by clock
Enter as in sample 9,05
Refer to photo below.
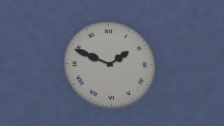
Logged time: 1,49
